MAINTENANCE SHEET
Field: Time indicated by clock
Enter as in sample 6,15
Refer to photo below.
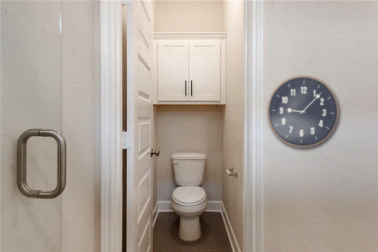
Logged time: 9,07
